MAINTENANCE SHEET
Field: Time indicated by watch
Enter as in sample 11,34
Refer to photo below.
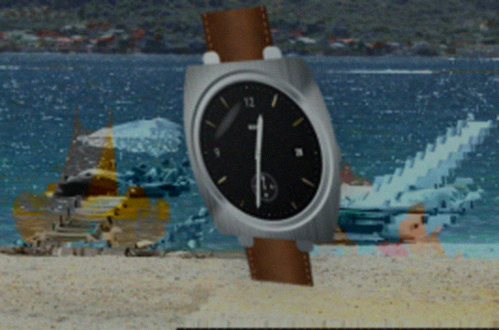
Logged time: 12,32
